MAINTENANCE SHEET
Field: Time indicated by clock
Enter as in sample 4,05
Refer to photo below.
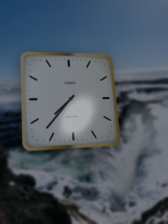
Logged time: 7,37
